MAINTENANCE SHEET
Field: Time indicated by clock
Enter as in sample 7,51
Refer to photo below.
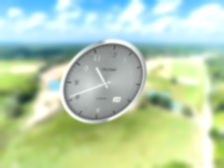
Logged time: 10,41
